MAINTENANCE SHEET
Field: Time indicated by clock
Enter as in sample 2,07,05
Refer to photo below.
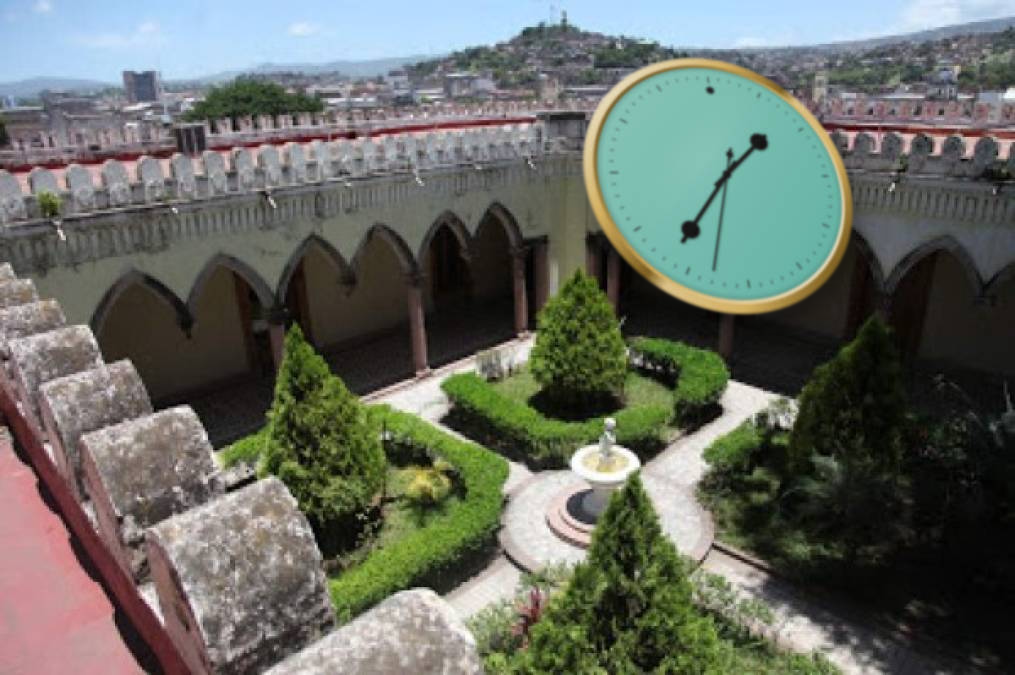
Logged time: 1,36,33
